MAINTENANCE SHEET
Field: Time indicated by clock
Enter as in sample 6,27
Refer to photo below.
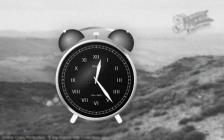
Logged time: 12,24
